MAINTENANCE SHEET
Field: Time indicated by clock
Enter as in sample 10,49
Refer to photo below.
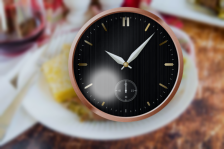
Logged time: 10,07
